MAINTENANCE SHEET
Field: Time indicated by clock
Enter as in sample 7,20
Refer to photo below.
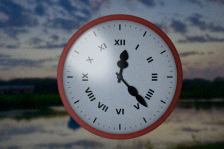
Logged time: 12,23
